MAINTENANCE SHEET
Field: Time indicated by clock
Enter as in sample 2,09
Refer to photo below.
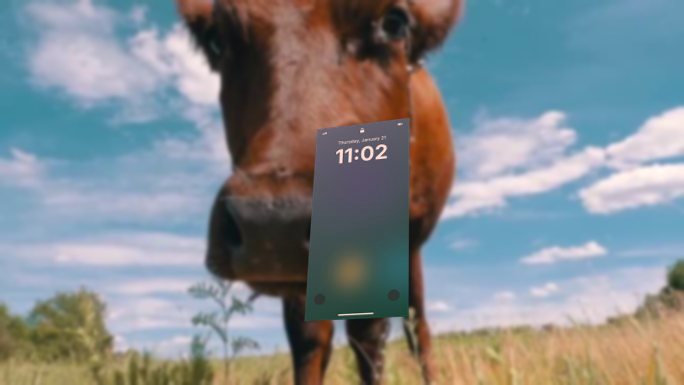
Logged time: 11,02
